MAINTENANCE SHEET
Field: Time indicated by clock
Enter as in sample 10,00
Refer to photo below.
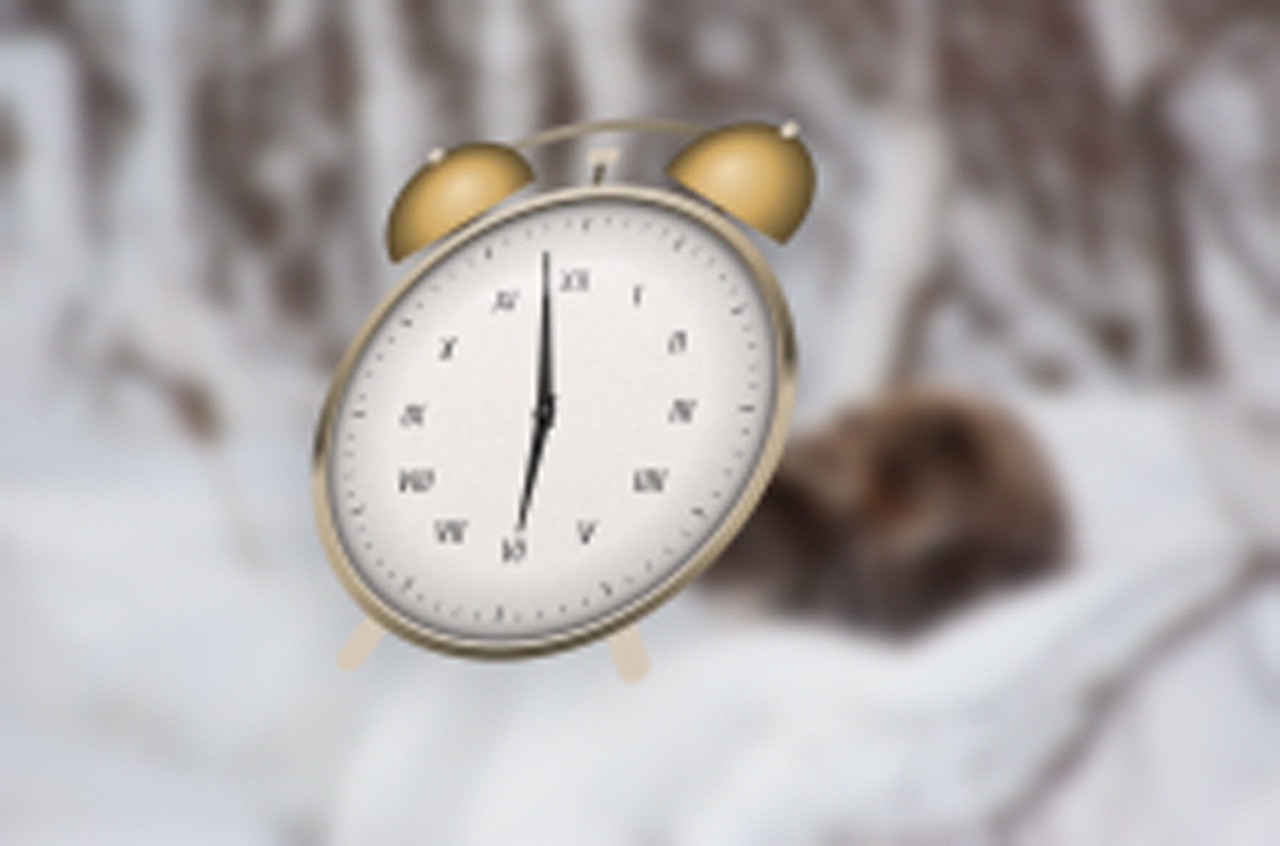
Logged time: 5,58
